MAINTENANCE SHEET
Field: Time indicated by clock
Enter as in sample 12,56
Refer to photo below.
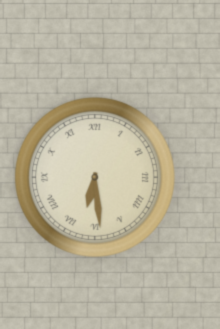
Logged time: 6,29
